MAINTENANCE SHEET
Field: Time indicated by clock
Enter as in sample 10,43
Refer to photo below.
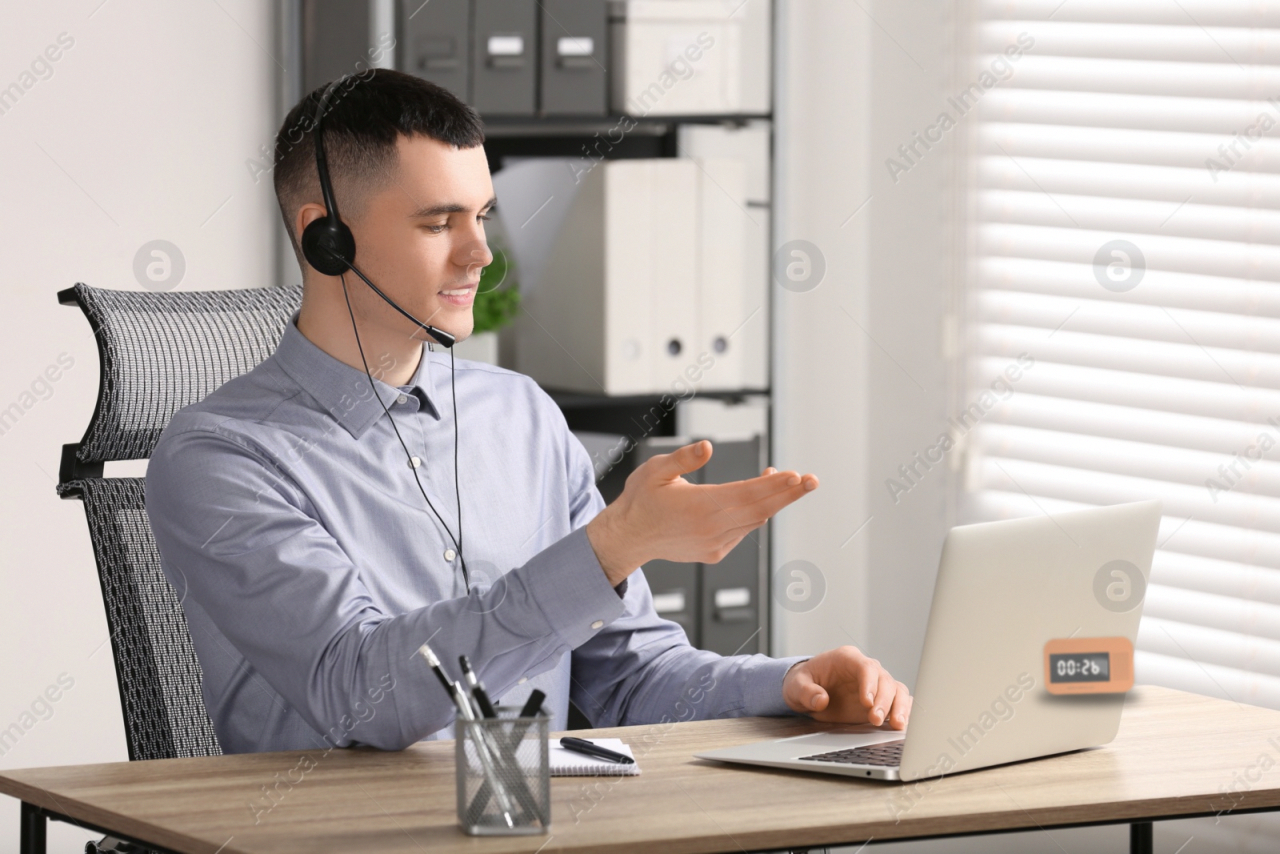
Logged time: 0,26
